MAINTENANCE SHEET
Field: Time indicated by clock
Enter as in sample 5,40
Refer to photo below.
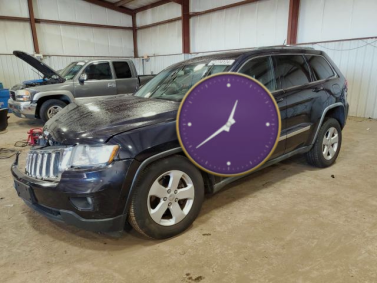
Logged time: 12,39
